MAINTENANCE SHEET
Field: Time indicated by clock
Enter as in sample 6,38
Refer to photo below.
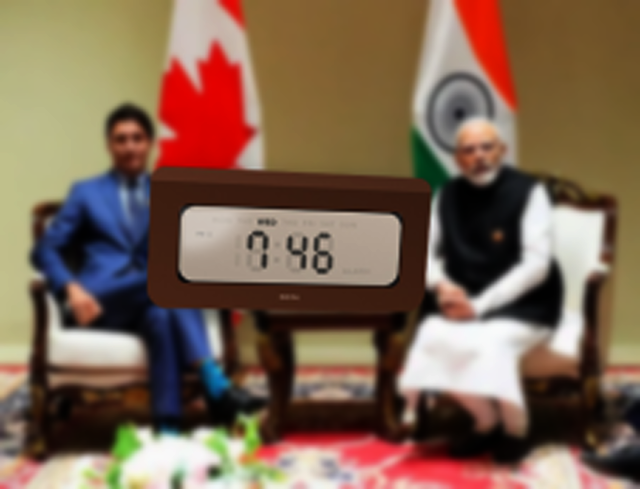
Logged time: 7,46
